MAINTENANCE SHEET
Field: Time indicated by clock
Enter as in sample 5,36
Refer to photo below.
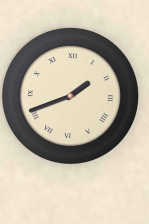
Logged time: 1,41
